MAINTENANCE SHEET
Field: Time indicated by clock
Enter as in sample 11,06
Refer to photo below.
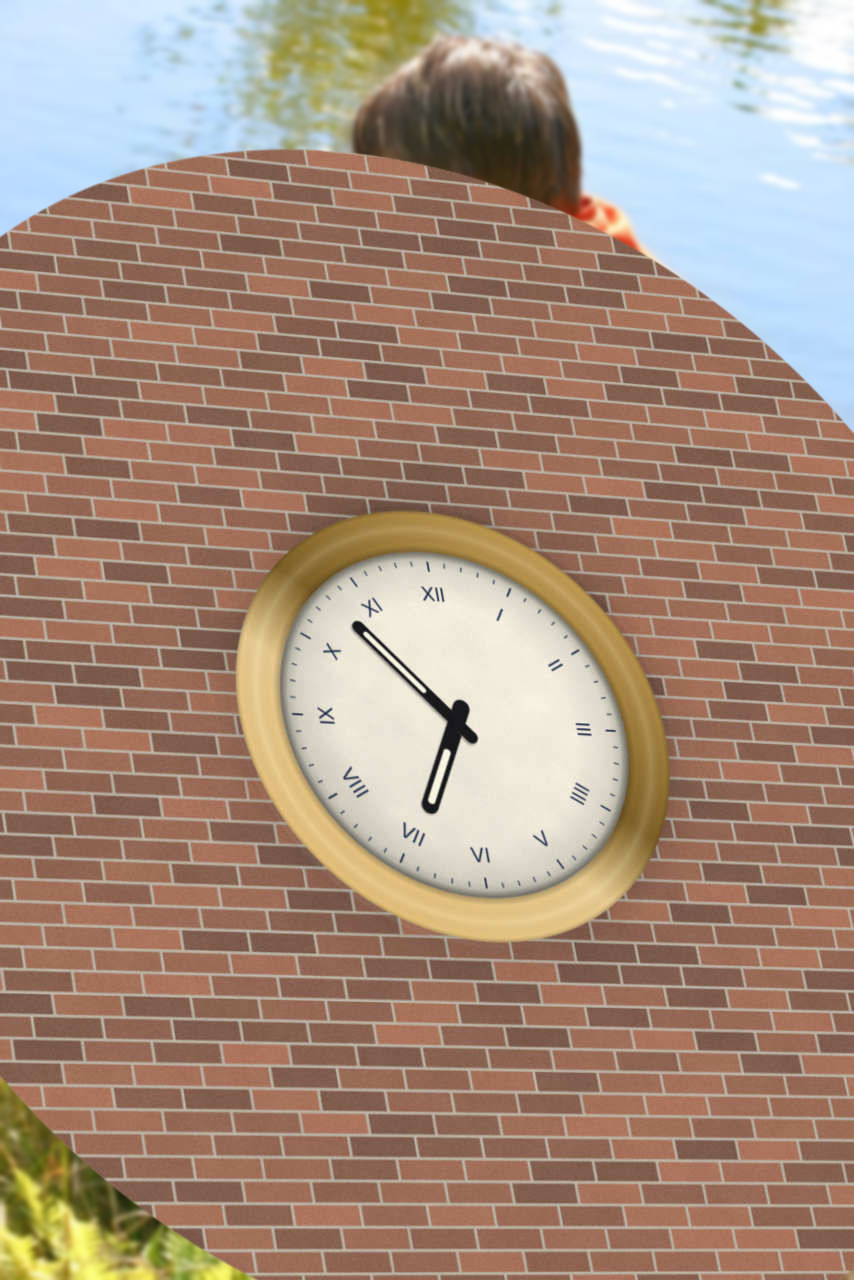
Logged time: 6,53
